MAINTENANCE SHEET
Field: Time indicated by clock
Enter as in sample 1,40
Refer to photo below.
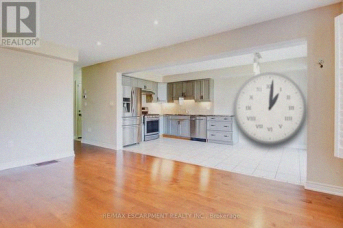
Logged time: 1,01
